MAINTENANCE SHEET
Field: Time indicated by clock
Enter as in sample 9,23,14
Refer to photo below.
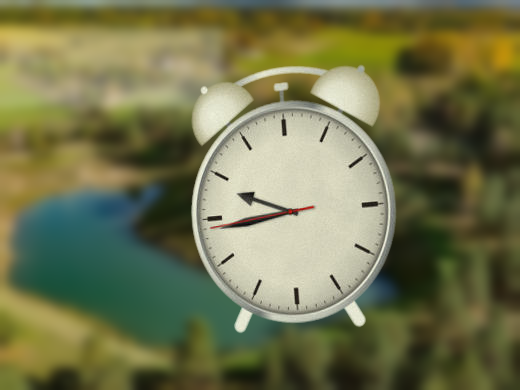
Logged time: 9,43,44
